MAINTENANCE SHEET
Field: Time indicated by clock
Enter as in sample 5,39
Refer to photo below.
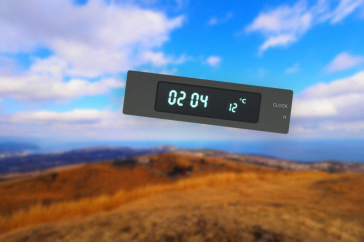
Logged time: 2,04
